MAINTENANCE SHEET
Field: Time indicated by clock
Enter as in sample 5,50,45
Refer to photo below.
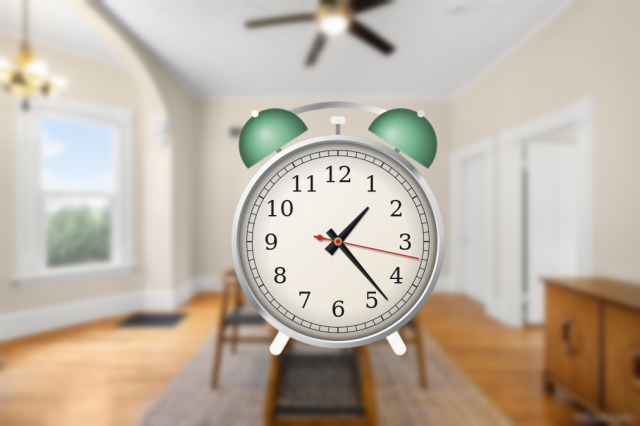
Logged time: 1,23,17
